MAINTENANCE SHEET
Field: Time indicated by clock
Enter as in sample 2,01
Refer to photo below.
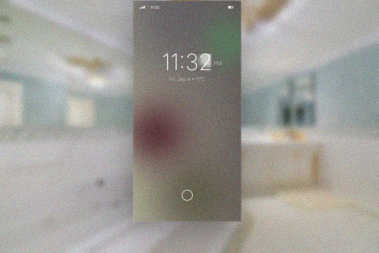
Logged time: 11,32
